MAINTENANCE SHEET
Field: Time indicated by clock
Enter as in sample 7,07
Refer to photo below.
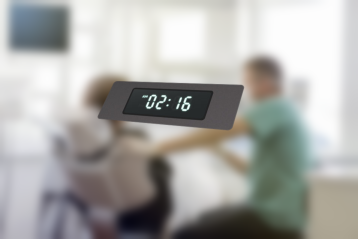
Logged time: 2,16
